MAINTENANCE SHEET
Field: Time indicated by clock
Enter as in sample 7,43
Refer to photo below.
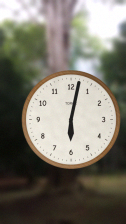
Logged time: 6,02
